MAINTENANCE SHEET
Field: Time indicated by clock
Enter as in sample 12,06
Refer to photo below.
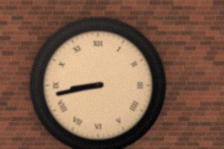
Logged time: 8,43
